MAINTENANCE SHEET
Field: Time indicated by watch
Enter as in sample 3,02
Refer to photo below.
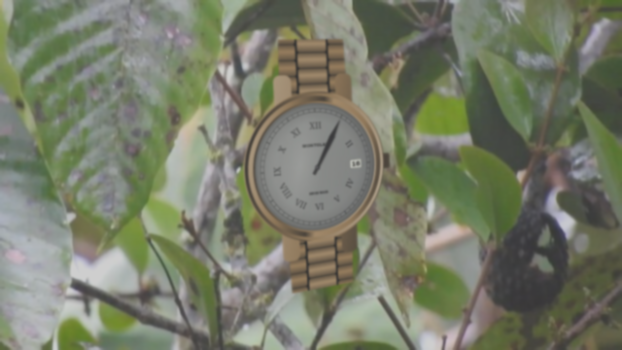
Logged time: 1,05
